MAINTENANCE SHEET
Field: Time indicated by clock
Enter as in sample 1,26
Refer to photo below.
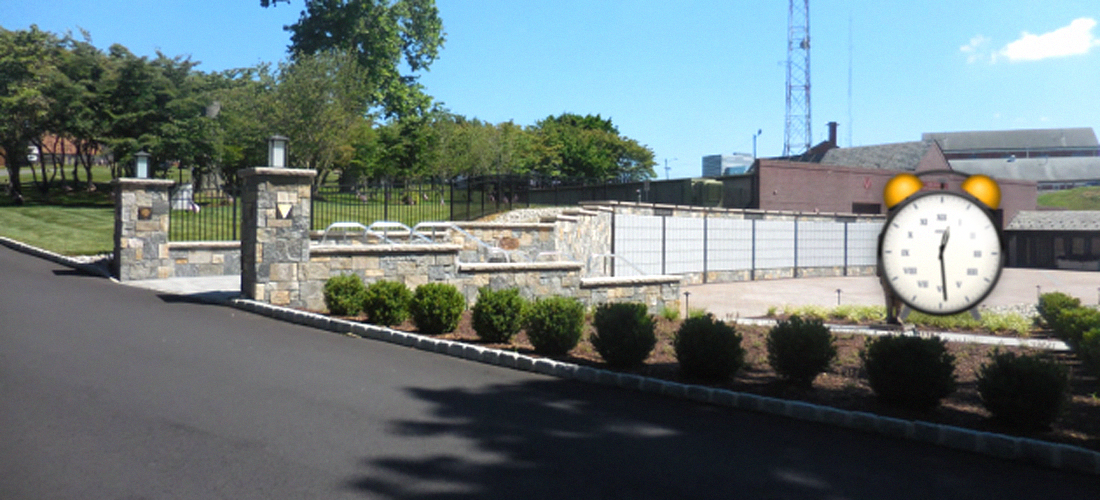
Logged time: 12,29
